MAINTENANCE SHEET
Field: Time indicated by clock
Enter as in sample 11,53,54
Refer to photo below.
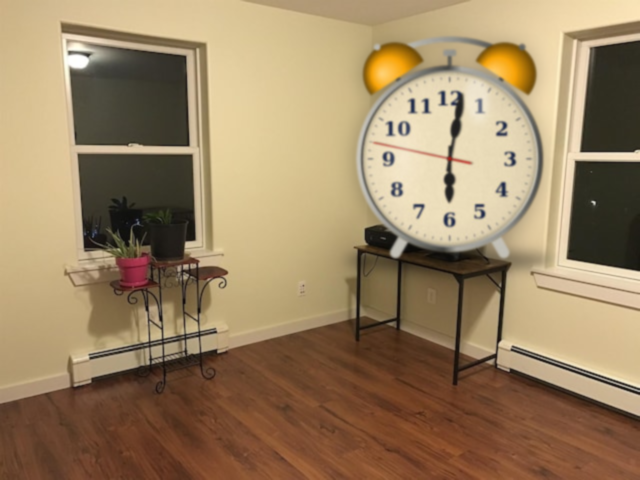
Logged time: 6,01,47
